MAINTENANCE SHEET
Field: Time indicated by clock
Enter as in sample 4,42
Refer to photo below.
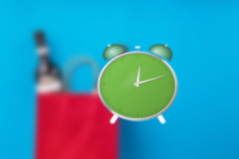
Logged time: 12,12
